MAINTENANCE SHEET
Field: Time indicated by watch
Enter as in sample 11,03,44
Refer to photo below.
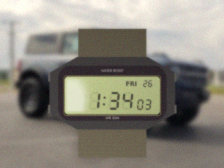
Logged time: 1,34,03
